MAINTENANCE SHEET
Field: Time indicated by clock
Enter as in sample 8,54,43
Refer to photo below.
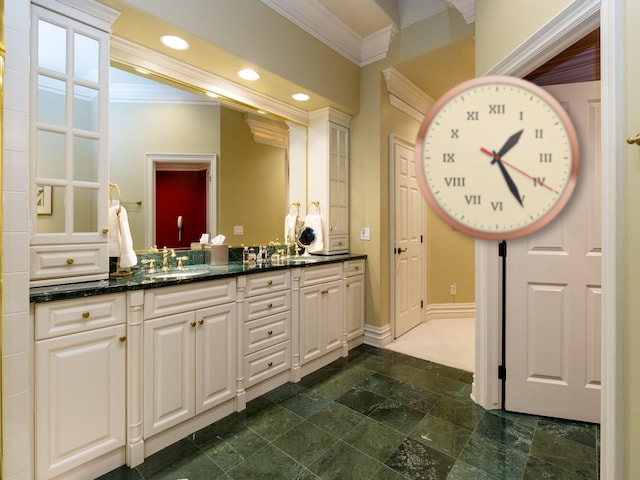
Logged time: 1,25,20
